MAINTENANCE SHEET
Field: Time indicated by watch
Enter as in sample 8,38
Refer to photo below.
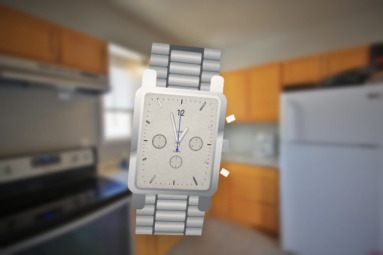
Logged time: 12,57
